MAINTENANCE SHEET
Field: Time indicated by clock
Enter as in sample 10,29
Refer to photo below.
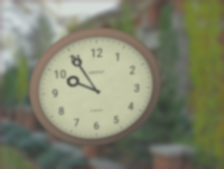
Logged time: 9,55
